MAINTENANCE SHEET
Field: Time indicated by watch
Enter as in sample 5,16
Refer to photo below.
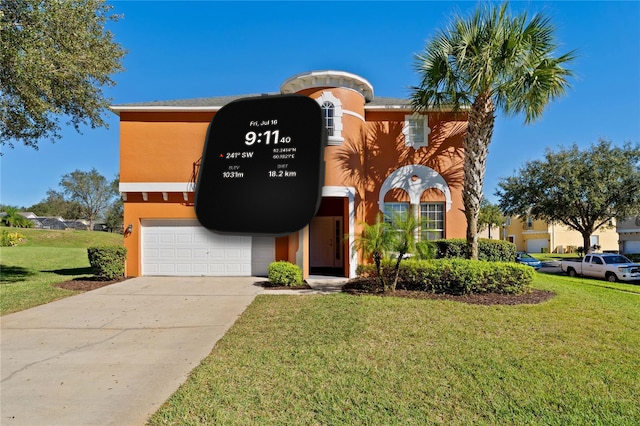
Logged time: 9,11
